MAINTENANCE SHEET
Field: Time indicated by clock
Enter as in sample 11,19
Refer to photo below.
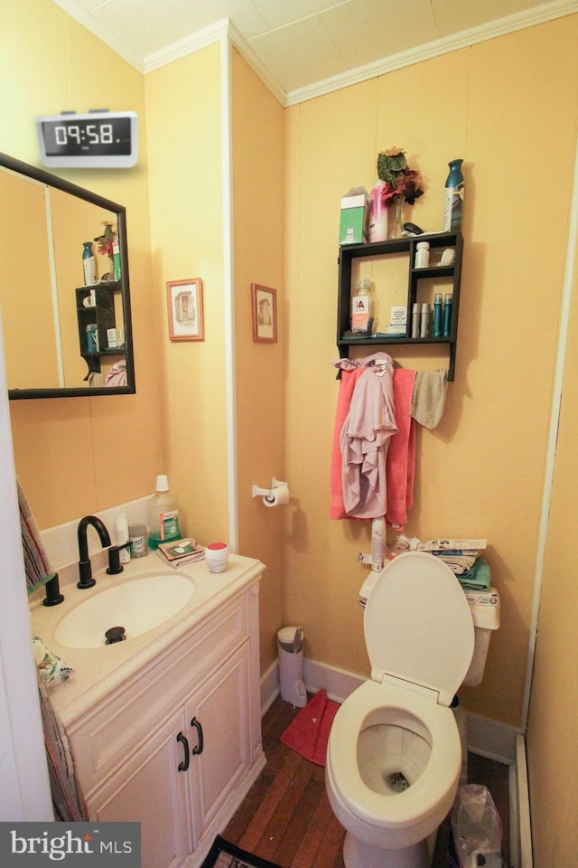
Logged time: 9,58
